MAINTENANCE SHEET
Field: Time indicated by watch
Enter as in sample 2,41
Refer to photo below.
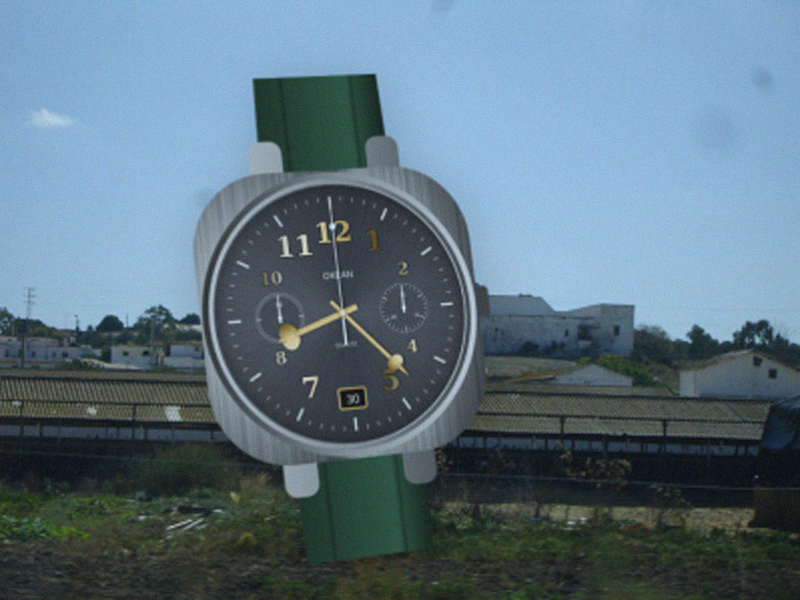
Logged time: 8,23
